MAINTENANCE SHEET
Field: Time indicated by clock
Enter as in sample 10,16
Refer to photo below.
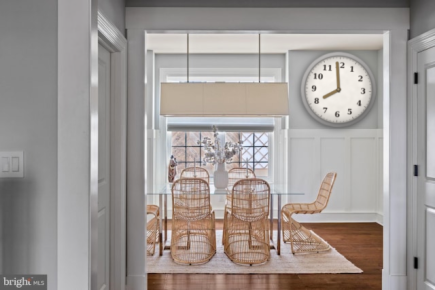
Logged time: 7,59
